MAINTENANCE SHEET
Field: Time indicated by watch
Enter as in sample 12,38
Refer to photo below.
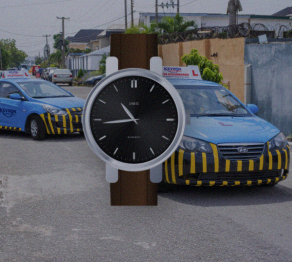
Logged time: 10,44
